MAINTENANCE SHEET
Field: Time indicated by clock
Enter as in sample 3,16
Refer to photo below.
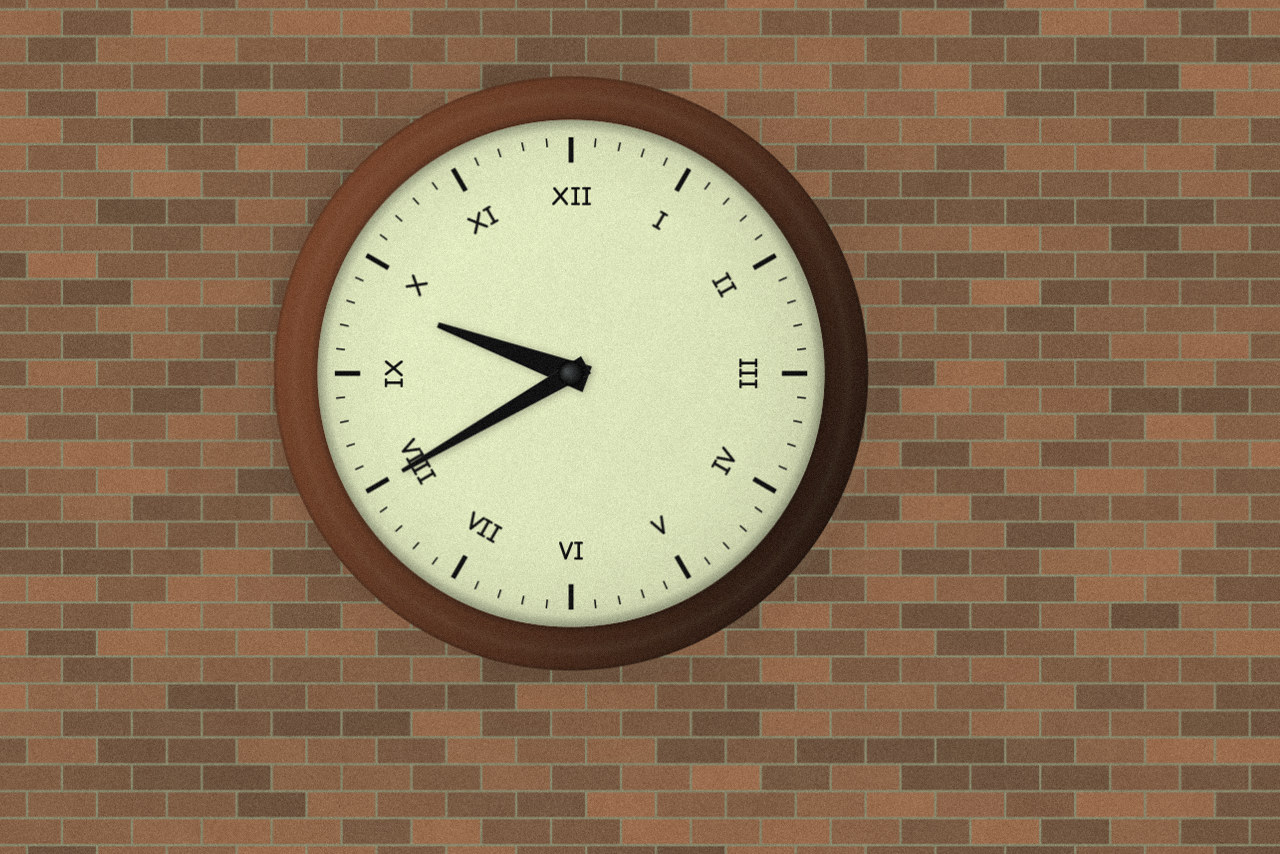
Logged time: 9,40
